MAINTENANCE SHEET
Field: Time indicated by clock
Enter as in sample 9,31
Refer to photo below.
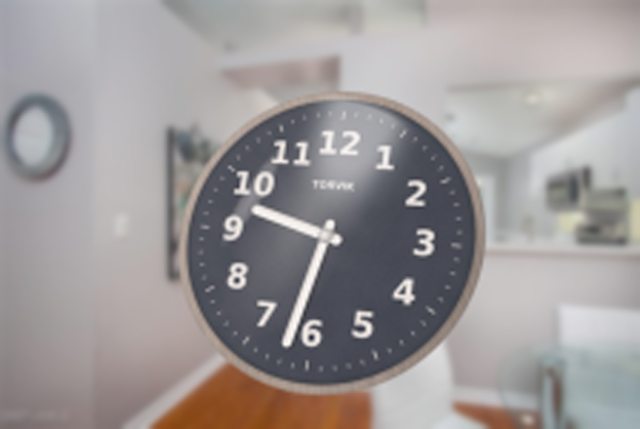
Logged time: 9,32
